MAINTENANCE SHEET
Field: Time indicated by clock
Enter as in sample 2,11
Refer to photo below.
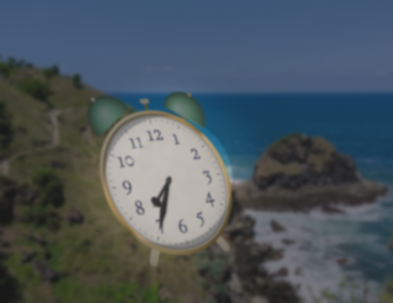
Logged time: 7,35
